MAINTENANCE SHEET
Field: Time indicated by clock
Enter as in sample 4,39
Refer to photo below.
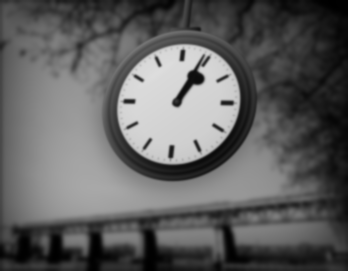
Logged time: 1,04
